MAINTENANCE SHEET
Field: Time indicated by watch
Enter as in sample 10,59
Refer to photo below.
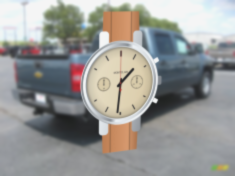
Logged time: 1,31
